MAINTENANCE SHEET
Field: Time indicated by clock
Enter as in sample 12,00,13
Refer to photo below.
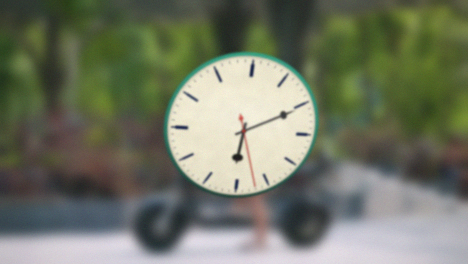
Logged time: 6,10,27
